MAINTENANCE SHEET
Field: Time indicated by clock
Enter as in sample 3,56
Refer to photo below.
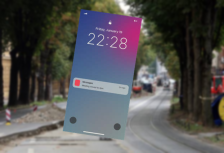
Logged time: 22,28
